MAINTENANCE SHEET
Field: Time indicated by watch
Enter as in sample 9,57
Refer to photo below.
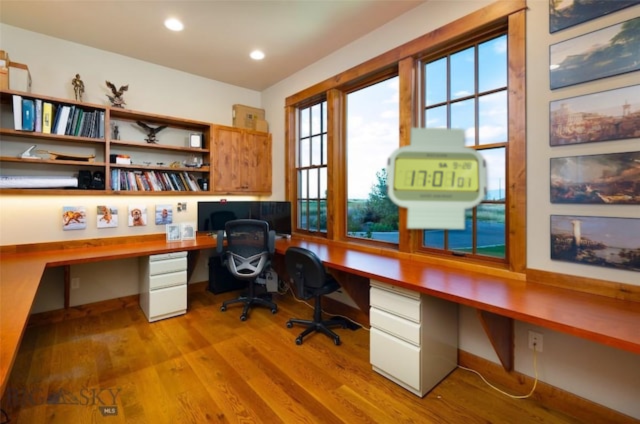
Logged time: 17,01
